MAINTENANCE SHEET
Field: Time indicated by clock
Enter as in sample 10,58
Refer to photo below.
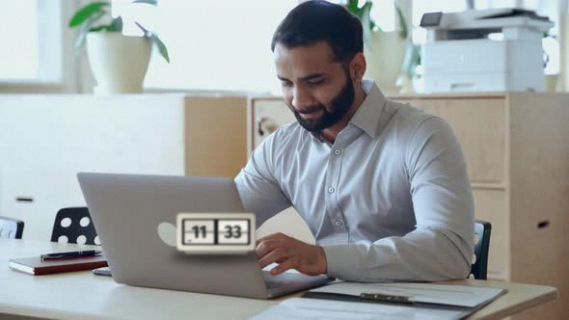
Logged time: 11,33
